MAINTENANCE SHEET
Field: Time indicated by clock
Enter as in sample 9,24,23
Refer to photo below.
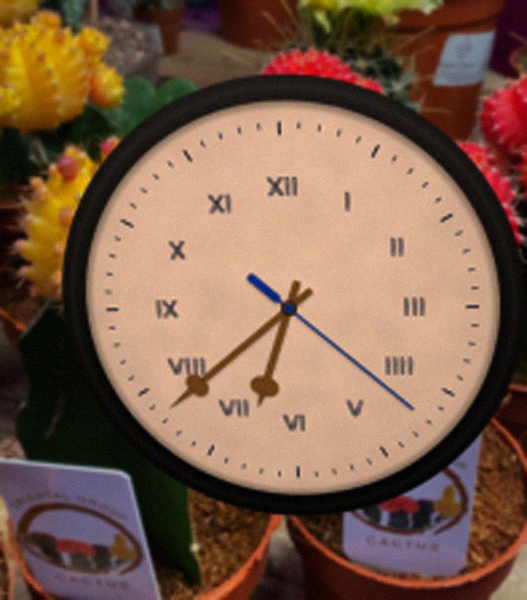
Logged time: 6,38,22
